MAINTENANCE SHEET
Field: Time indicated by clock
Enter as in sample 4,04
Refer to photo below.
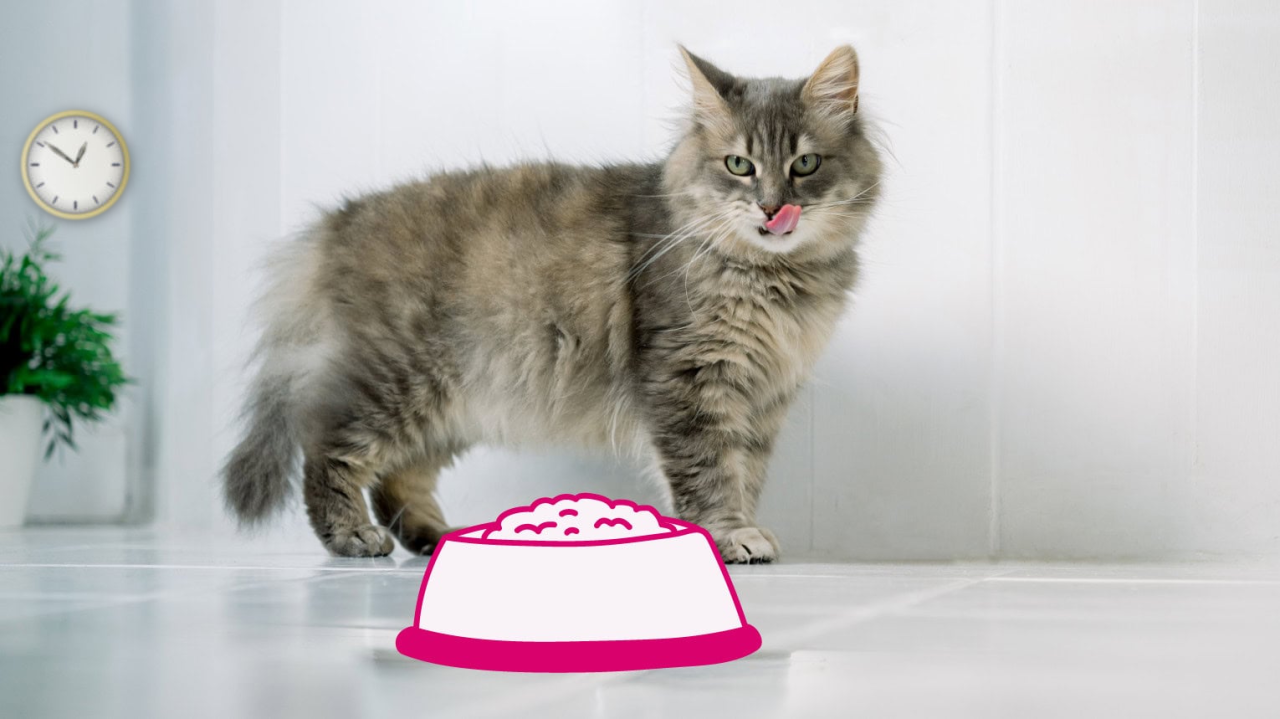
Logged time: 12,51
